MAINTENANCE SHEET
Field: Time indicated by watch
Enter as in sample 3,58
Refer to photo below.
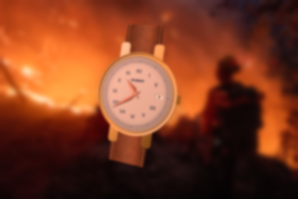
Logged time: 10,39
